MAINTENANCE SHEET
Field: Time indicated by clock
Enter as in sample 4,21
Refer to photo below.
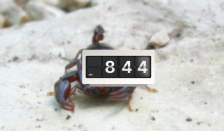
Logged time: 8,44
